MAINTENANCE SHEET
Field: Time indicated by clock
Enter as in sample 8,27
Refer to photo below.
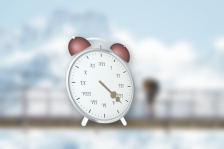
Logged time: 4,22
